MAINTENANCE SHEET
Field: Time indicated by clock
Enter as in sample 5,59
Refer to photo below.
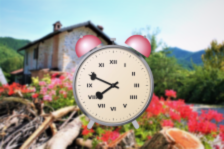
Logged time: 7,49
